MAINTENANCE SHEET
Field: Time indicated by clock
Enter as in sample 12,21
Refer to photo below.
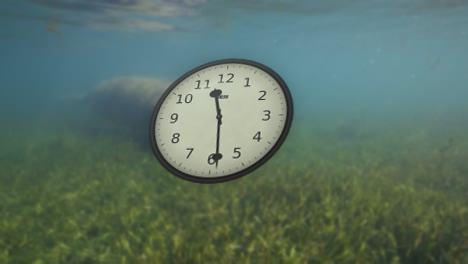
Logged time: 11,29
